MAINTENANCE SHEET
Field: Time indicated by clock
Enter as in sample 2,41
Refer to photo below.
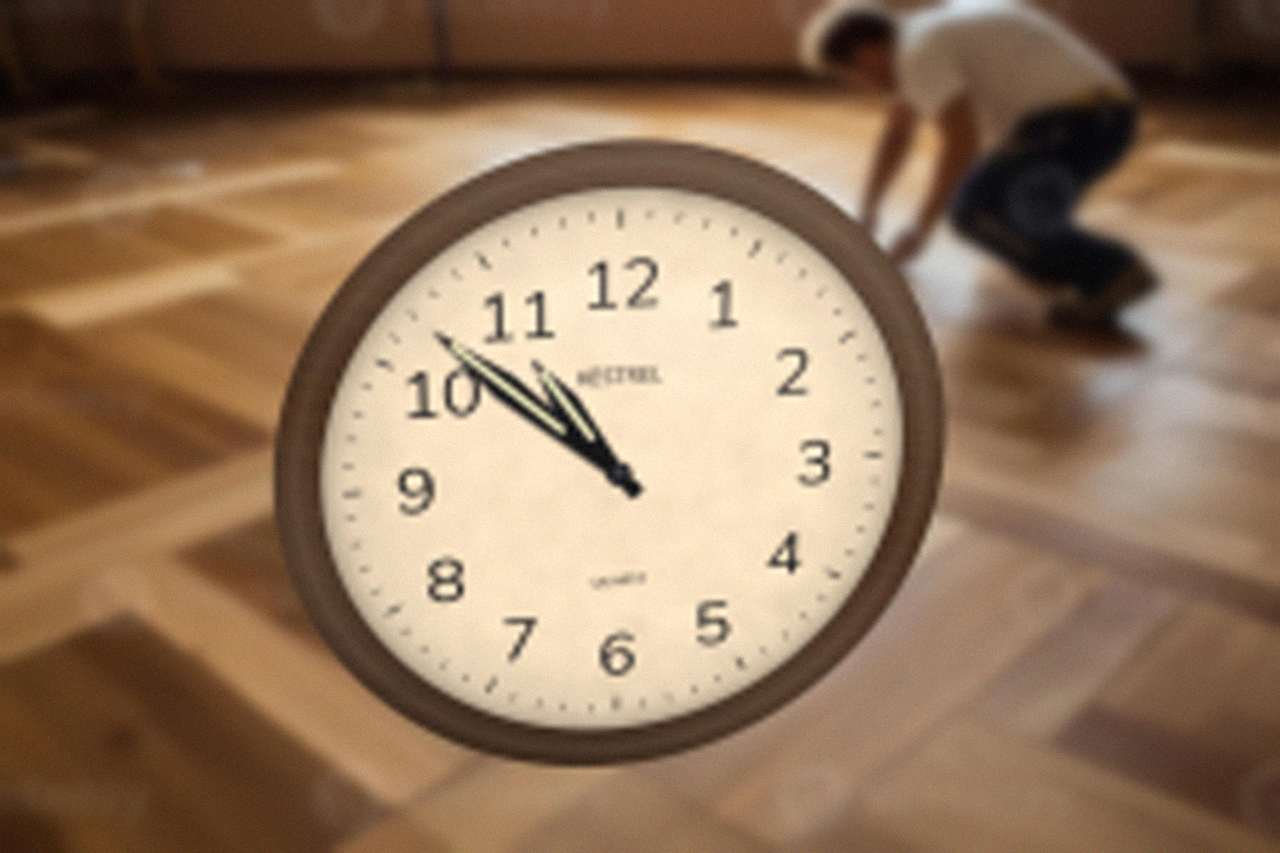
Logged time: 10,52
